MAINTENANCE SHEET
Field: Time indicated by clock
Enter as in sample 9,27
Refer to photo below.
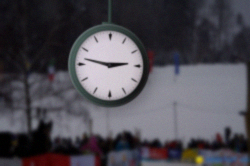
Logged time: 2,47
